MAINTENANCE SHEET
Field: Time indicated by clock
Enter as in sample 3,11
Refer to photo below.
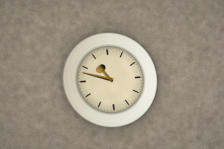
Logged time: 10,48
